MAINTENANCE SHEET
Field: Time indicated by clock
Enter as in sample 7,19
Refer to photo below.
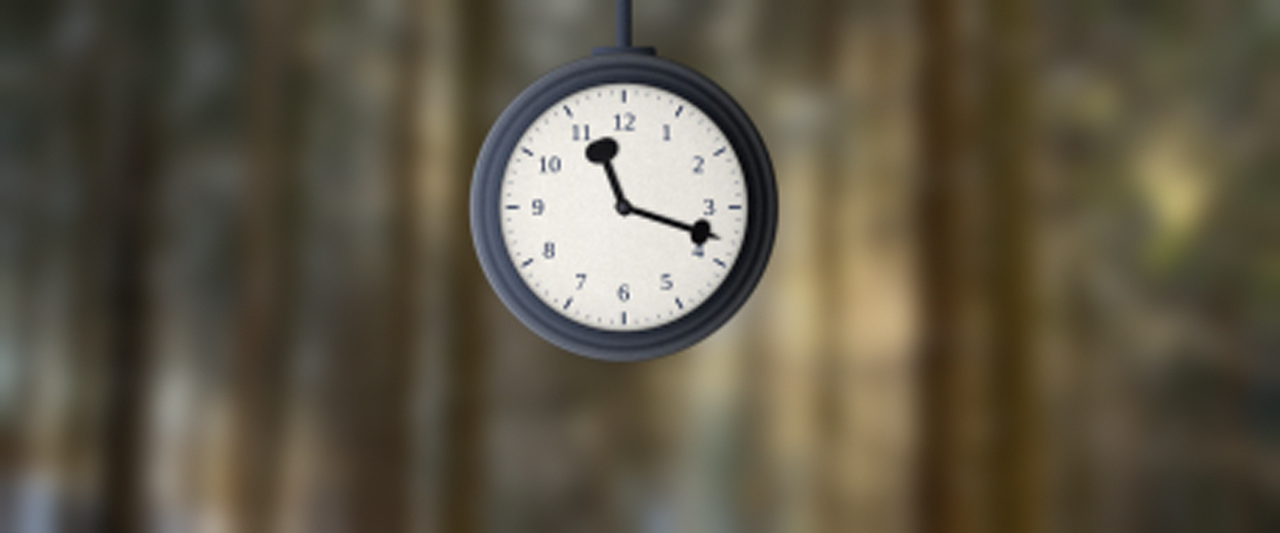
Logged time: 11,18
